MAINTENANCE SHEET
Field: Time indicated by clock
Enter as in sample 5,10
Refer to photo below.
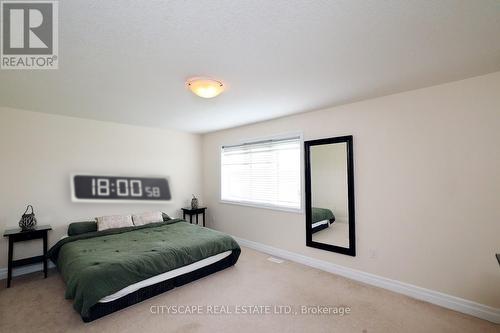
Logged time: 18,00
